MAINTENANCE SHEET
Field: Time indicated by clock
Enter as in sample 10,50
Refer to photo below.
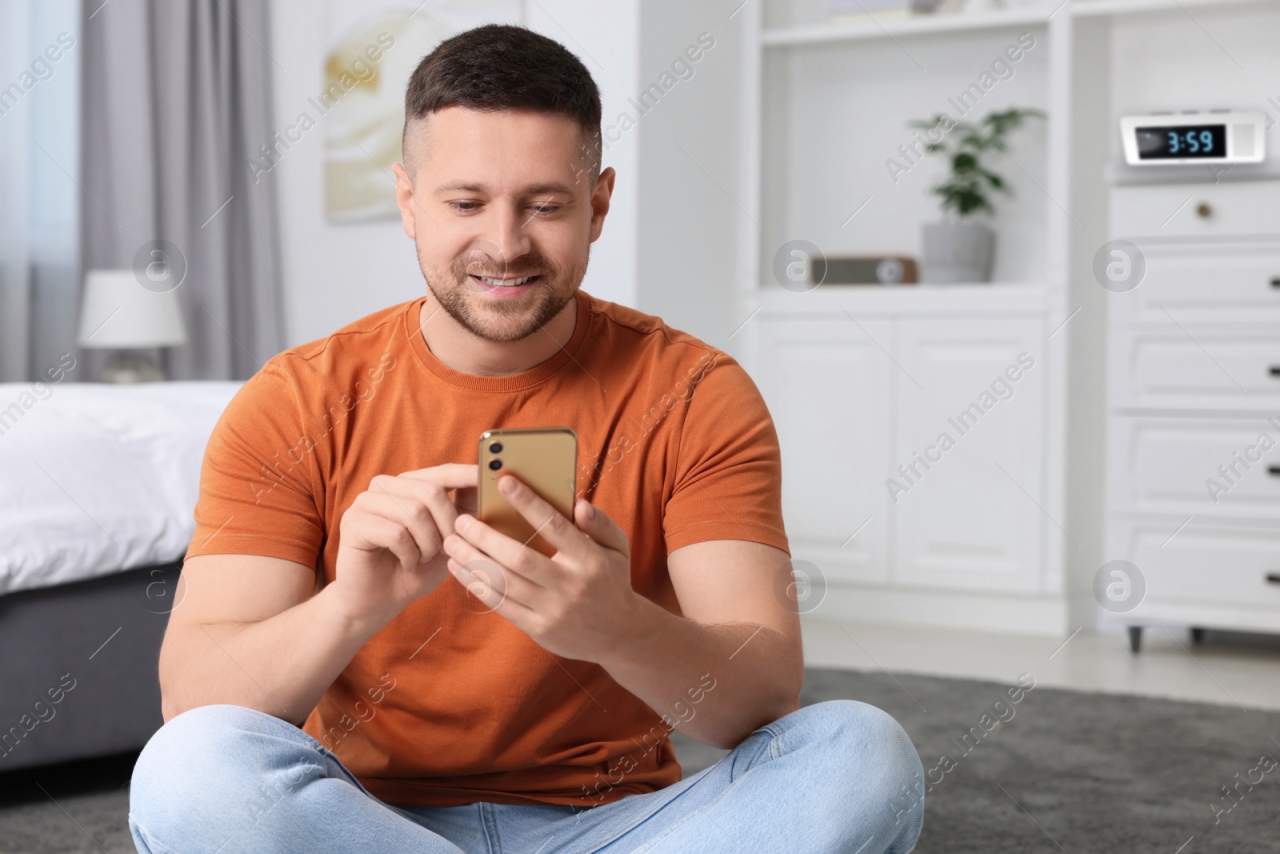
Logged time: 3,59
